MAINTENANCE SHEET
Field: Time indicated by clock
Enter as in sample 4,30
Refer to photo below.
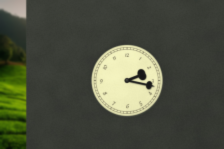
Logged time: 2,17
